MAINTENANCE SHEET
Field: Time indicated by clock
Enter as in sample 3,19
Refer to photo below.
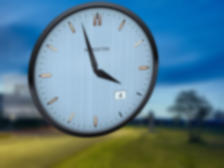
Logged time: 3,57
